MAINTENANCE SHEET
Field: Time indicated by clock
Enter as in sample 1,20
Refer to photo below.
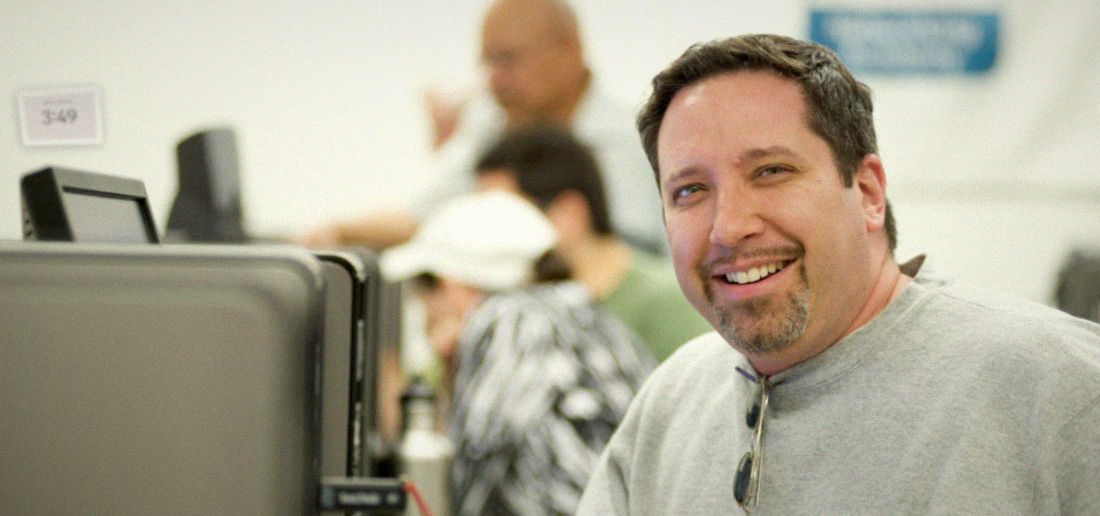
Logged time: 3,49
